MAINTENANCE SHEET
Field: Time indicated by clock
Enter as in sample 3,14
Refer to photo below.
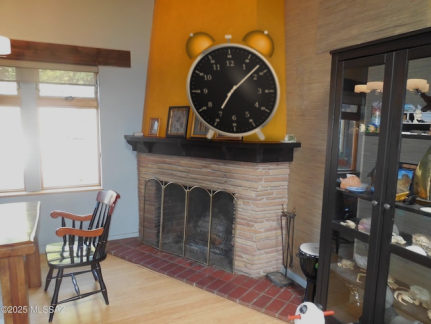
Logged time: 7,08
